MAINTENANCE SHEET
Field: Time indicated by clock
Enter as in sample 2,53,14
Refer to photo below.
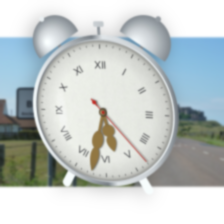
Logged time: 5,32,23
